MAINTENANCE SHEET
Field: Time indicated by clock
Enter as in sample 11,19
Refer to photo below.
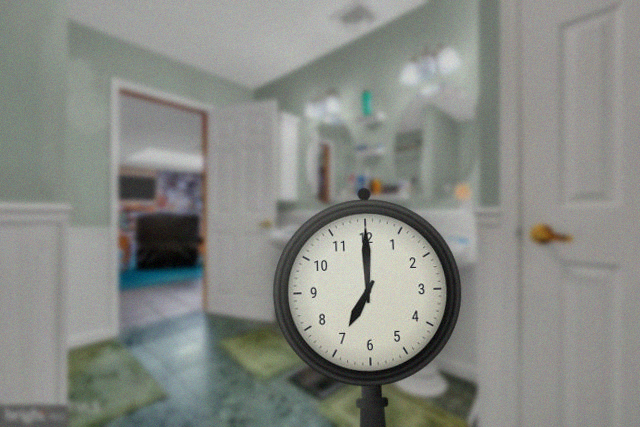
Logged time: 7,00
